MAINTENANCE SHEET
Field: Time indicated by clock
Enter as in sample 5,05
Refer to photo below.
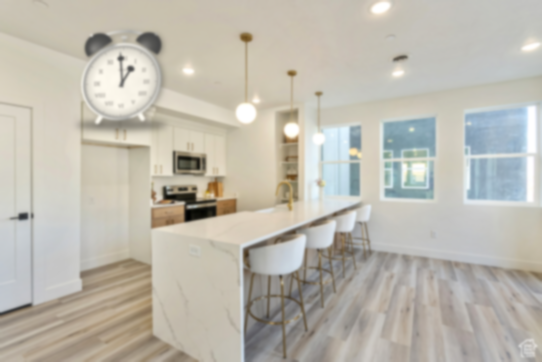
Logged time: 12,59
